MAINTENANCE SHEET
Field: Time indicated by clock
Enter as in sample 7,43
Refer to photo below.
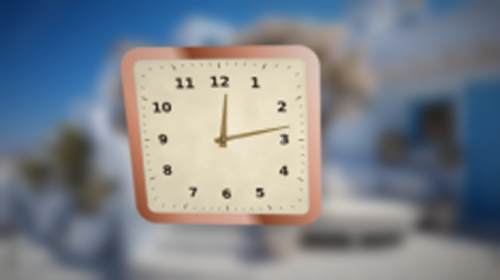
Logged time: 12,13
